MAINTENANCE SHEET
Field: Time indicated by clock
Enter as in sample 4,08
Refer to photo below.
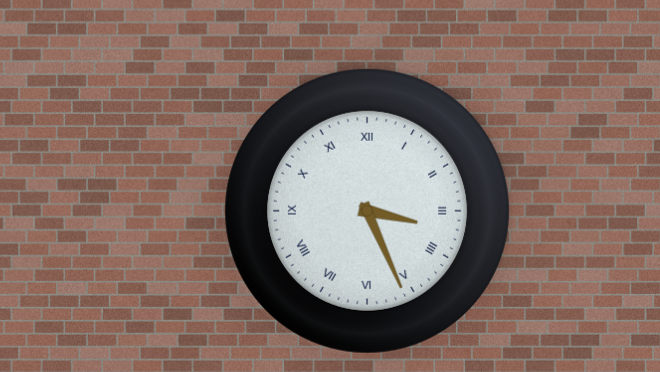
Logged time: 3,26
